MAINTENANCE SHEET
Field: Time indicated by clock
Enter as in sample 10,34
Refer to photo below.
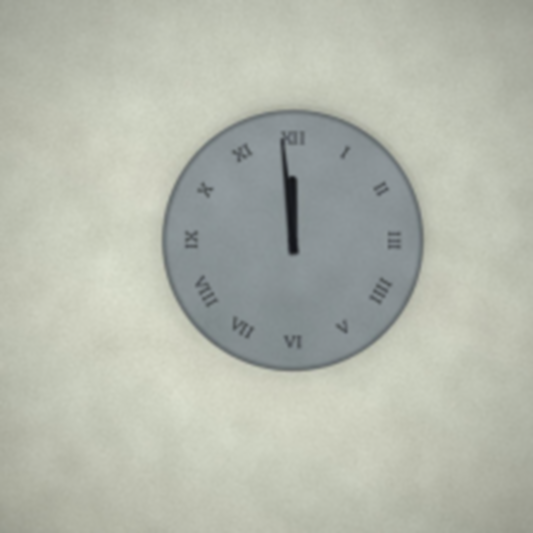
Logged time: 11,59
